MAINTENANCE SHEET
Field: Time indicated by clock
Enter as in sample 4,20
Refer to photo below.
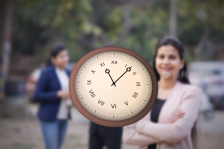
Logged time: 11,07
